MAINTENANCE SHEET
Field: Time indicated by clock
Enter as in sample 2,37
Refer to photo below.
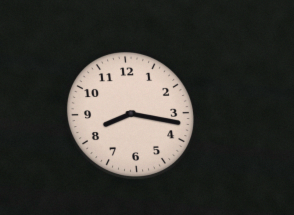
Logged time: 8,17
